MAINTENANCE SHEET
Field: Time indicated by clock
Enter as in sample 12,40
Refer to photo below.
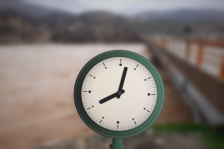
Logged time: 8,02
